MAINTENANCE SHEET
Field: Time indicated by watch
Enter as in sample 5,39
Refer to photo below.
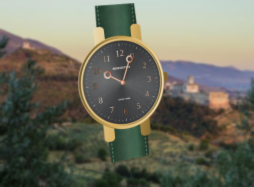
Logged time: 10,04
